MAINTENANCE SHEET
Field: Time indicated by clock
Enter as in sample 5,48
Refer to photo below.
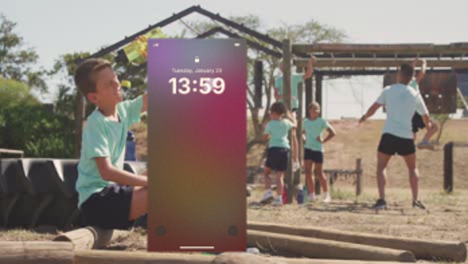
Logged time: 13,59
